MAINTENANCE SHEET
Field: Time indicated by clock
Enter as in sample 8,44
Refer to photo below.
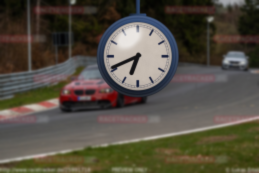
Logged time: 6,41
